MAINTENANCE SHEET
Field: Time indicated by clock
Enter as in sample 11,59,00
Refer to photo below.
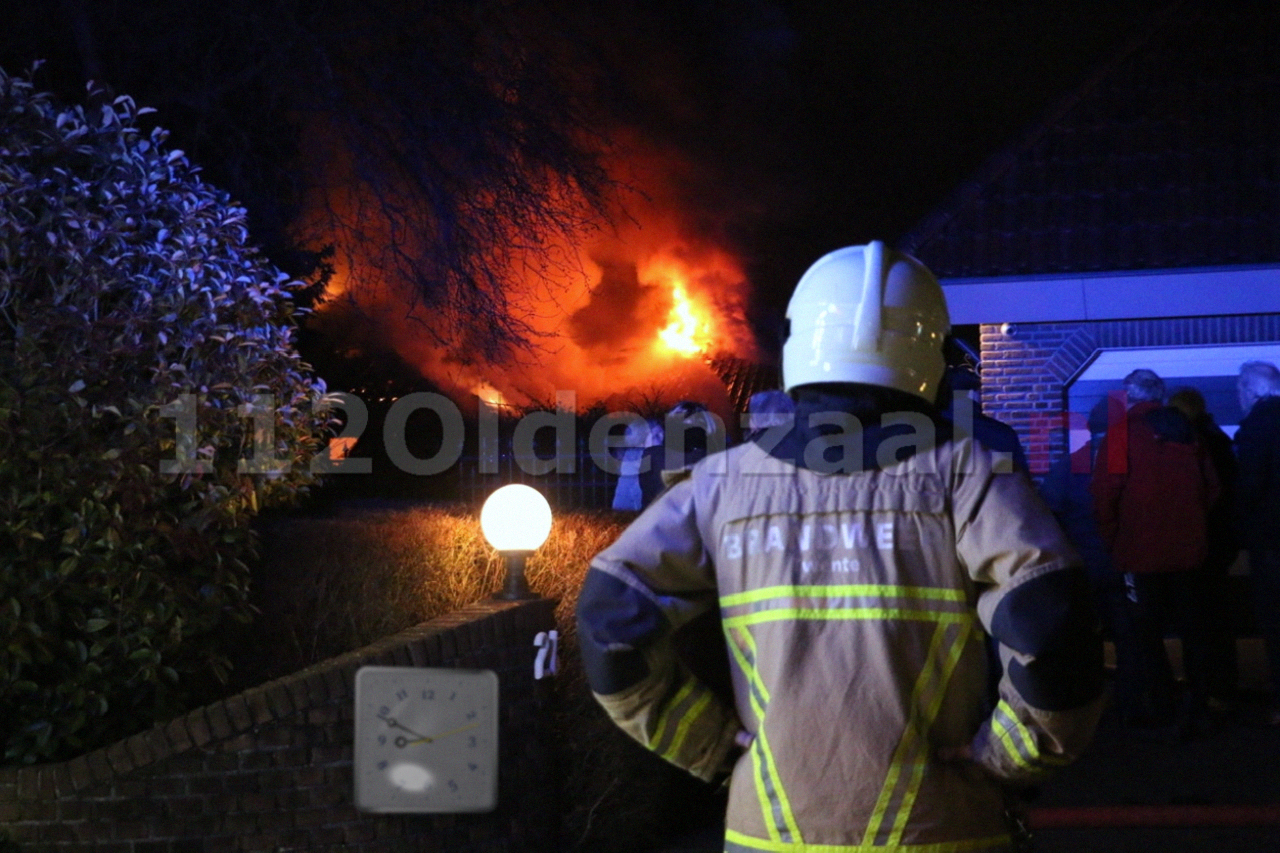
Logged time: 8,49,12
